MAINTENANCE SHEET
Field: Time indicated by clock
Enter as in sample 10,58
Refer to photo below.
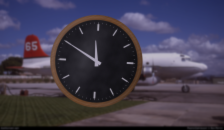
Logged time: 11,50
